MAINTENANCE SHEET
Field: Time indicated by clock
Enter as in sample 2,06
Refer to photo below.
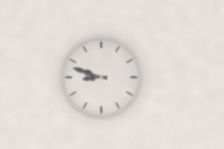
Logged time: 8,48
